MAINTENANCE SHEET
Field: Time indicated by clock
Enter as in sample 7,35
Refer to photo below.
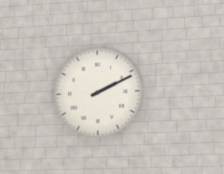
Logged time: 2,11
